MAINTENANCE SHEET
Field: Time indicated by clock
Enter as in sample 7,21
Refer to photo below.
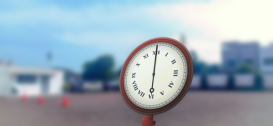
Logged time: 6,00
